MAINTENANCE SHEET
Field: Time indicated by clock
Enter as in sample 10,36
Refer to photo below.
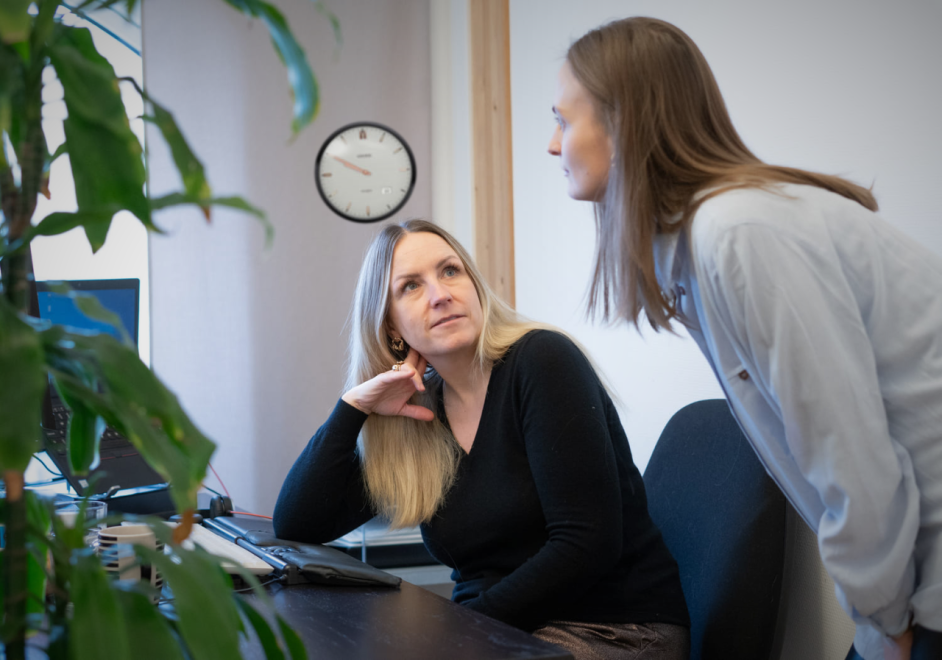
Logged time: 9,50
